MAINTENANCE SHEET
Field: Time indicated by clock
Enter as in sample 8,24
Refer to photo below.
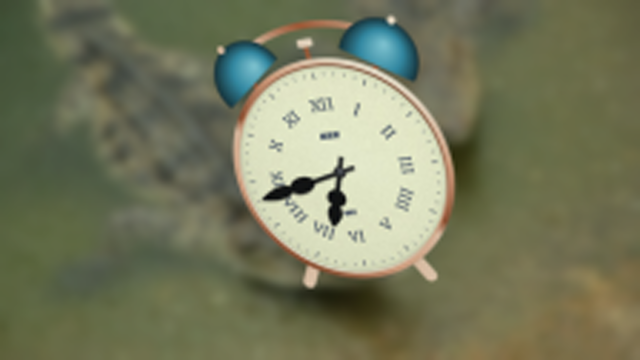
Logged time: 6,43
